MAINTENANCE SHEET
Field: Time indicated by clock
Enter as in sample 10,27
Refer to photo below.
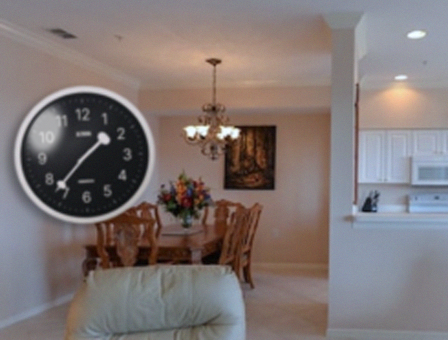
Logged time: 1,37
